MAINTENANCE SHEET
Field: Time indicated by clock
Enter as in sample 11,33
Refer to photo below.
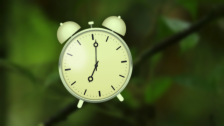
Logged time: 7,01
